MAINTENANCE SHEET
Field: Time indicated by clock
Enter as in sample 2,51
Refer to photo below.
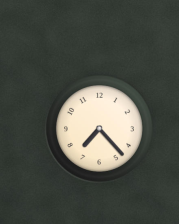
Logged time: 7,23
